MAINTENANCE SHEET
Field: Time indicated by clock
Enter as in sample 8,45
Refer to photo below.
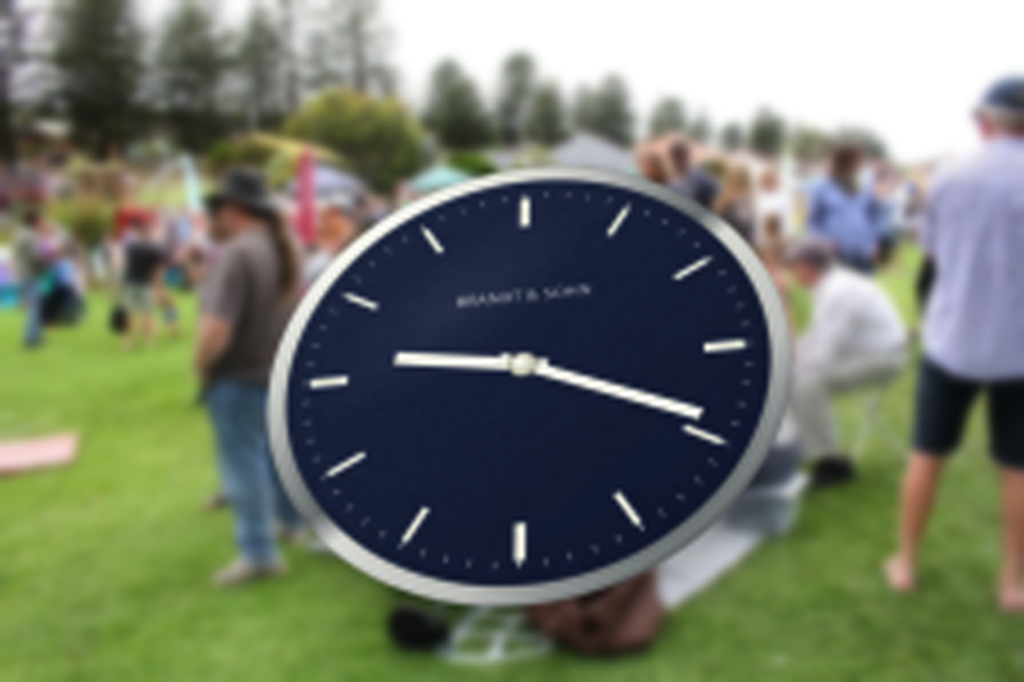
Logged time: 9,19
